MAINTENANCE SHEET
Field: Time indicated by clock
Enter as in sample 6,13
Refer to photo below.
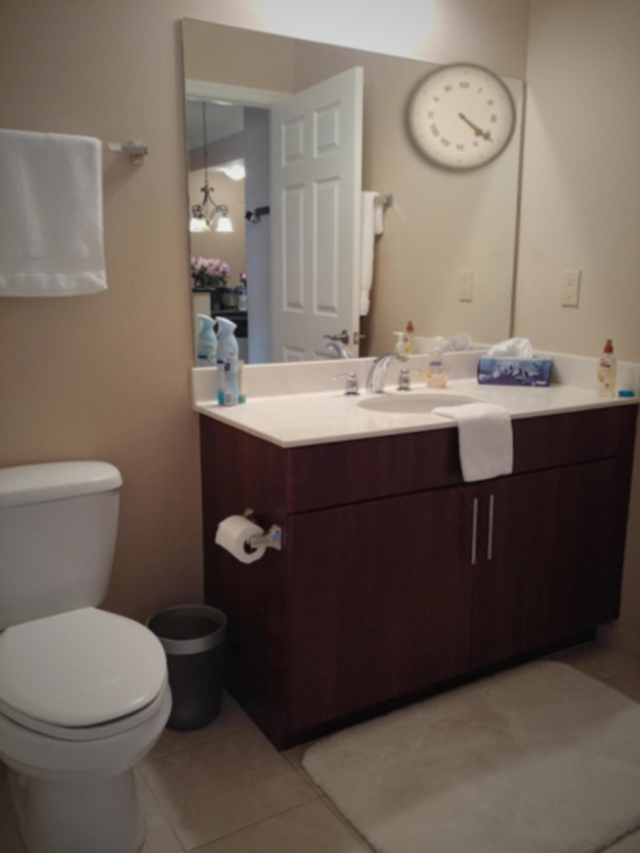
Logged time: 4,21
